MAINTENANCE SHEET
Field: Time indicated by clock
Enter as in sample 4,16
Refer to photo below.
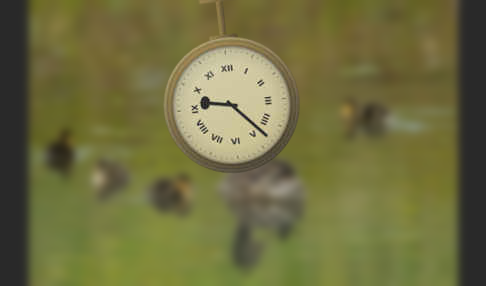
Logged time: 9,23
